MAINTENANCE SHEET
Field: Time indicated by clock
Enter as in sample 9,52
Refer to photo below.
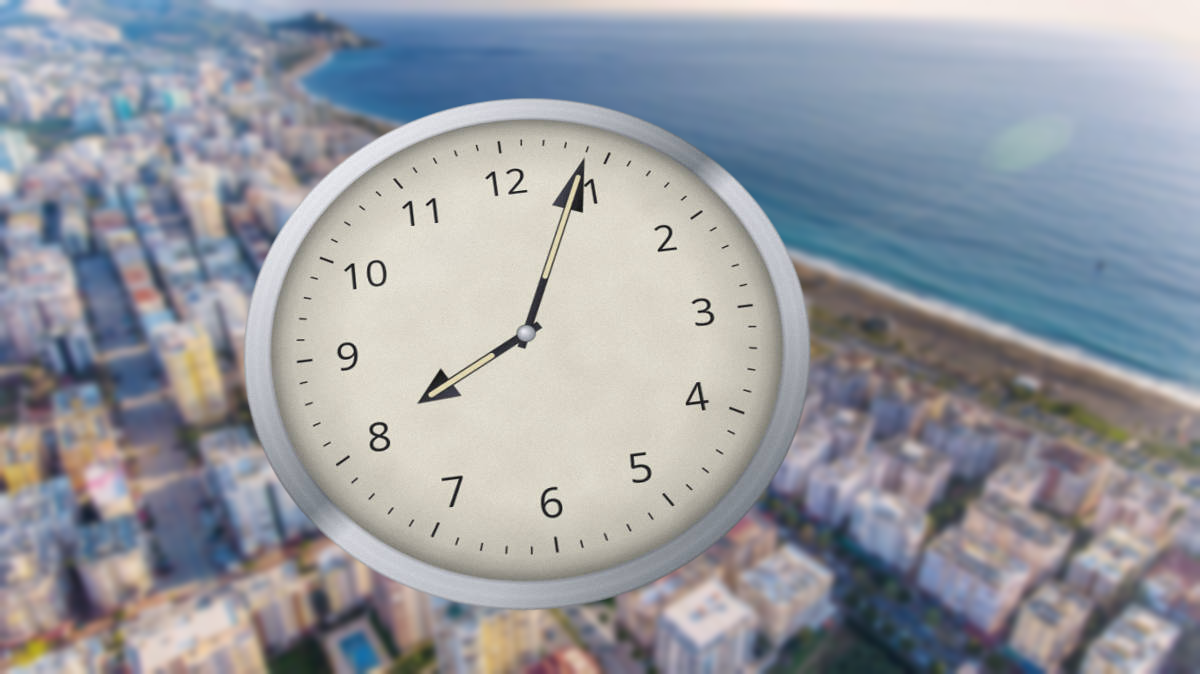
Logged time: 8,04
